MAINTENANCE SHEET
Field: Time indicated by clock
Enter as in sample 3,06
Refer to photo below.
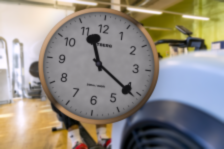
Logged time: 11,21
